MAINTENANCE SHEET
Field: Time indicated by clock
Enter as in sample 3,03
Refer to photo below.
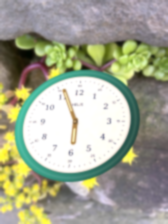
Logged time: 5,56
